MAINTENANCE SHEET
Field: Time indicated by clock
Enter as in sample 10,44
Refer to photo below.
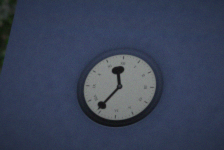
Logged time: 11,36
